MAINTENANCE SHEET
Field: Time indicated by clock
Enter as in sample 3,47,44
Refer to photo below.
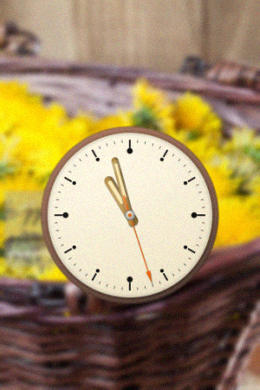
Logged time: 10,57,27
